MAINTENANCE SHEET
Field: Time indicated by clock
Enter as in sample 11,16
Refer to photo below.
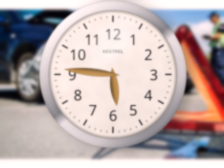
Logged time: 5,46
